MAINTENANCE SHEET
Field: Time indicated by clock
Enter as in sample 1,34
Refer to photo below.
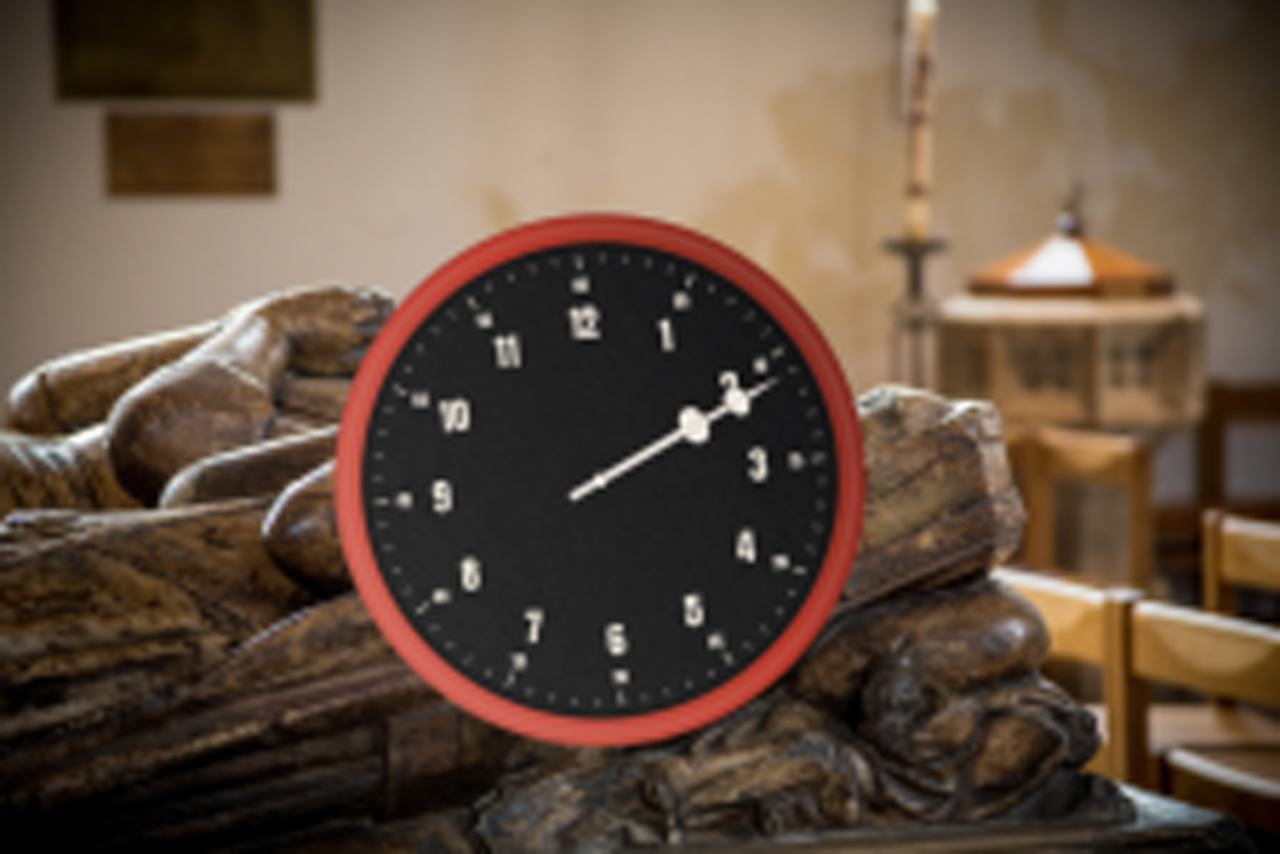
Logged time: 2,11
